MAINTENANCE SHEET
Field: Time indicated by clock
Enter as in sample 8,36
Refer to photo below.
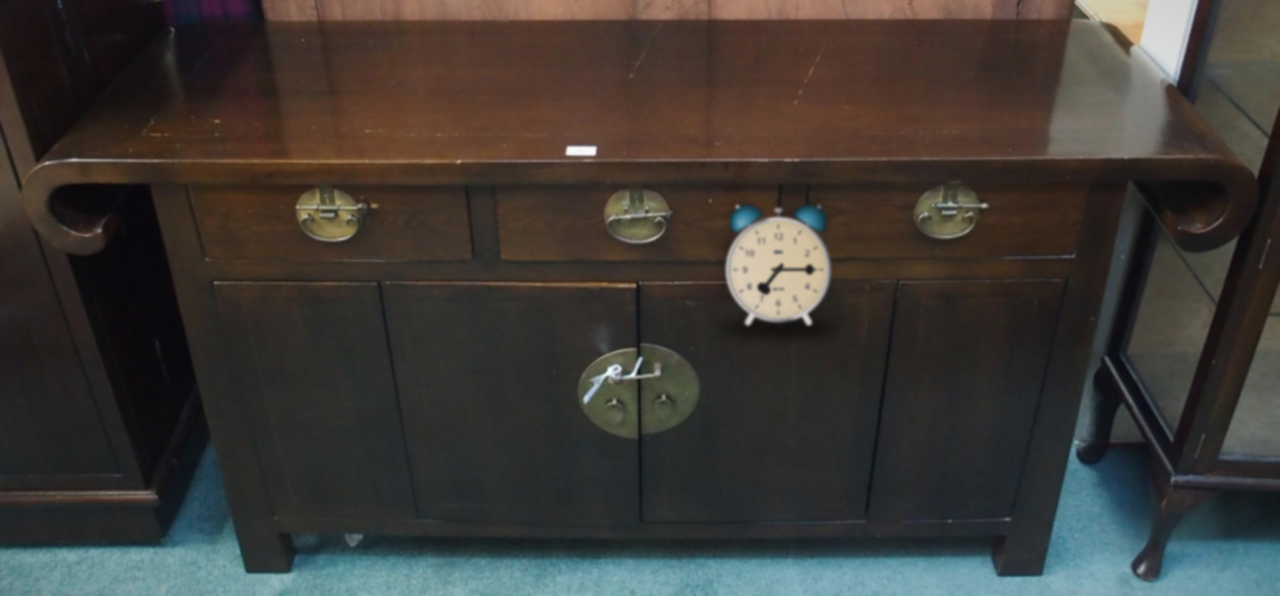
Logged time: 7,15
